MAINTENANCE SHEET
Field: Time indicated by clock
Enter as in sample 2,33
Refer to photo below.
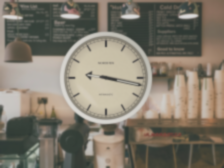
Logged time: 9,17
